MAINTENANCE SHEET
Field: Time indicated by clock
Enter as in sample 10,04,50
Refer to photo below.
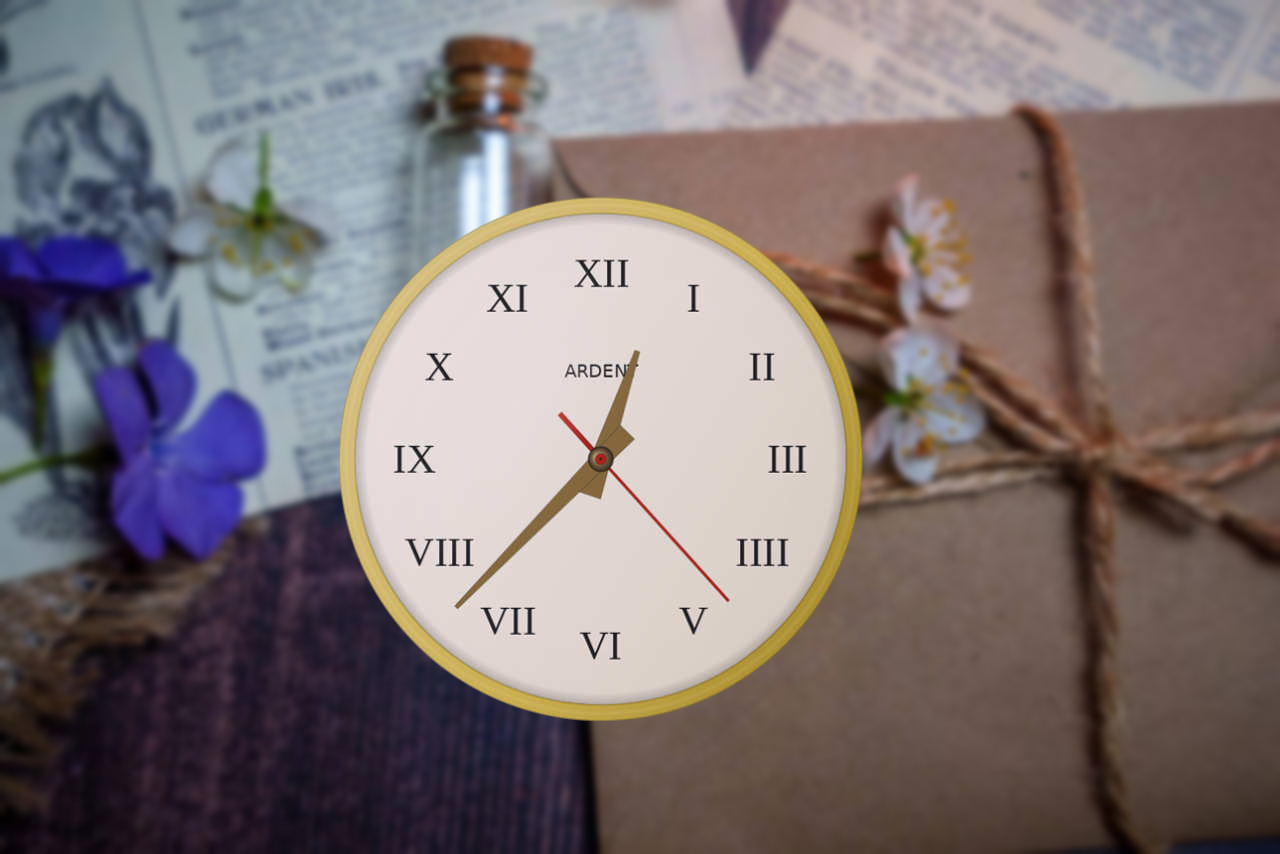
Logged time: 12,37,23
